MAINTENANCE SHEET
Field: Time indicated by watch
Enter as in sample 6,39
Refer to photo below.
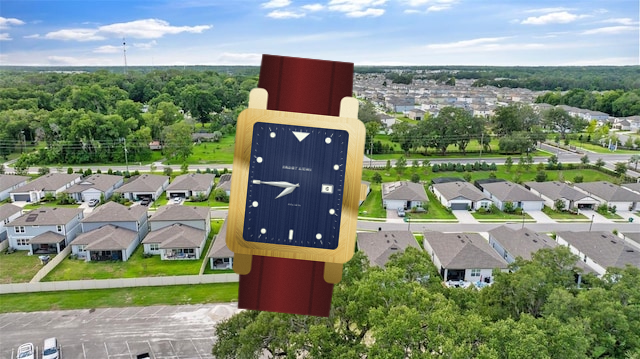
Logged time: 7,45
